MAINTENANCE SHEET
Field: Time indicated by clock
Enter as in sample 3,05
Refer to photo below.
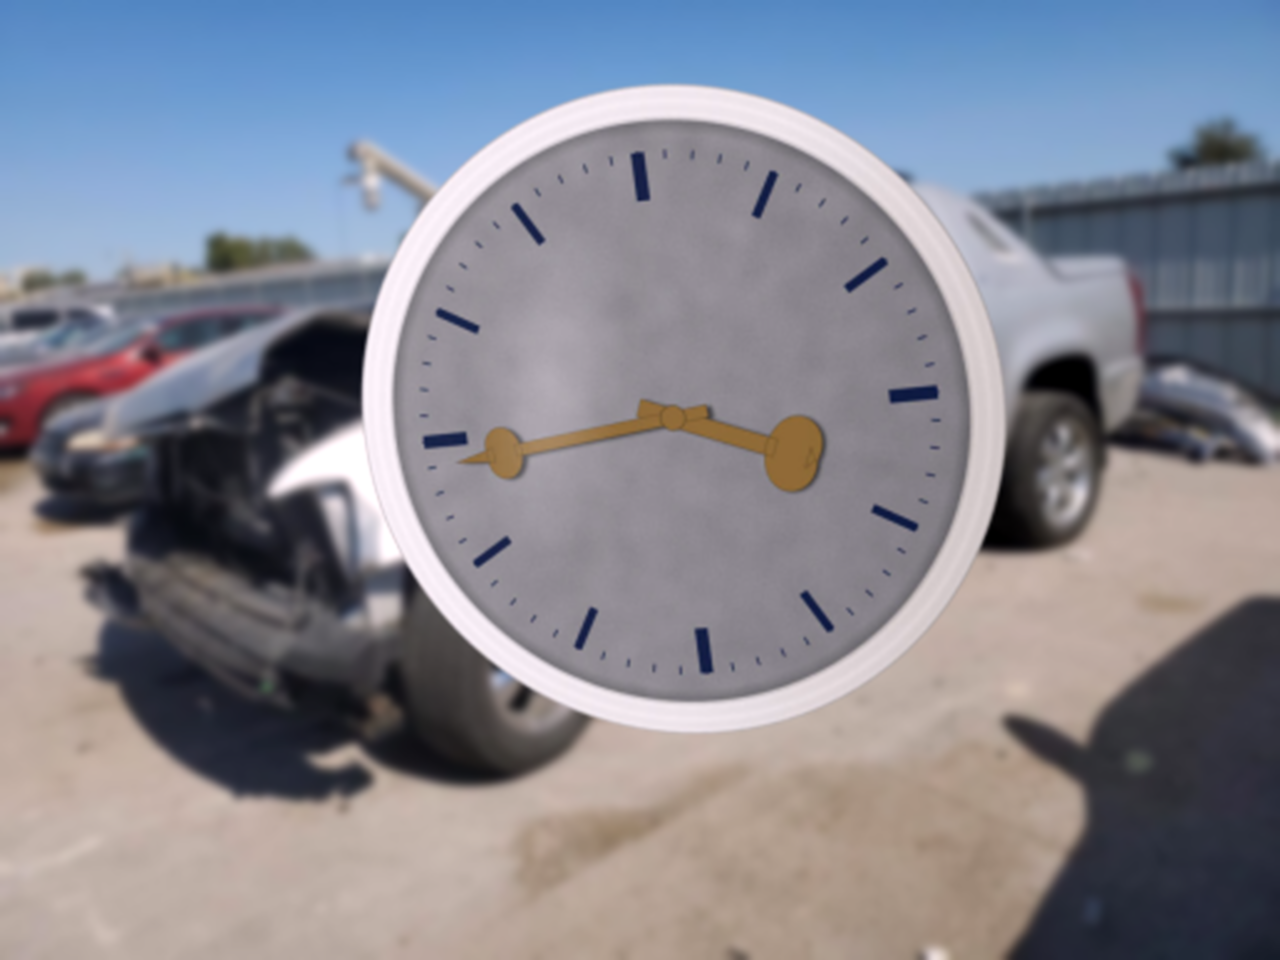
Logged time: 3,44
